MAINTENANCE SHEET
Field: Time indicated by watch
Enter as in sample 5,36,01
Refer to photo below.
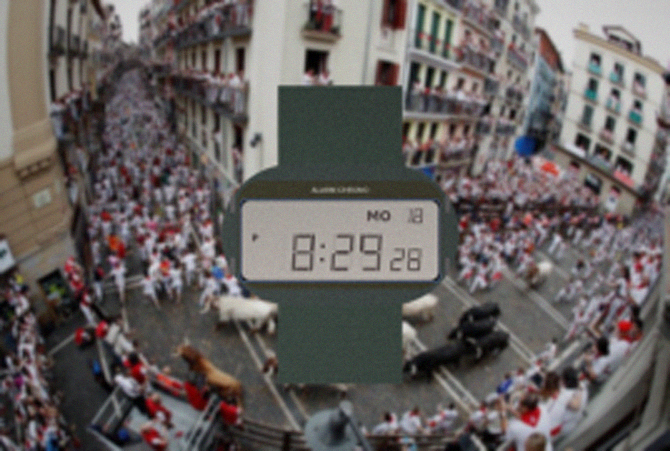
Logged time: 8,29,28
